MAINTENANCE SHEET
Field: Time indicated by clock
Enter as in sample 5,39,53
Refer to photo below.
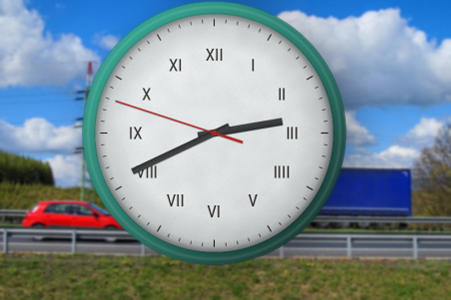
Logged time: 2,40,48
